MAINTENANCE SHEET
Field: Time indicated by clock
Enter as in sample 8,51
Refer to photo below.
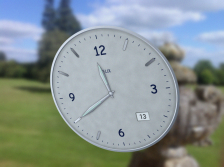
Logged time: 11,40
